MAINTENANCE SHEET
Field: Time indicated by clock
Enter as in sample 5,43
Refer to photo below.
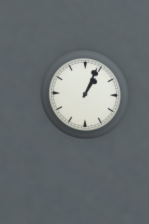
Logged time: 1,04
